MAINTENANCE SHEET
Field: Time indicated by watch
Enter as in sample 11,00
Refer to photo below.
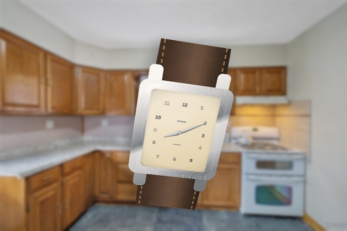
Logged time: 8,10
